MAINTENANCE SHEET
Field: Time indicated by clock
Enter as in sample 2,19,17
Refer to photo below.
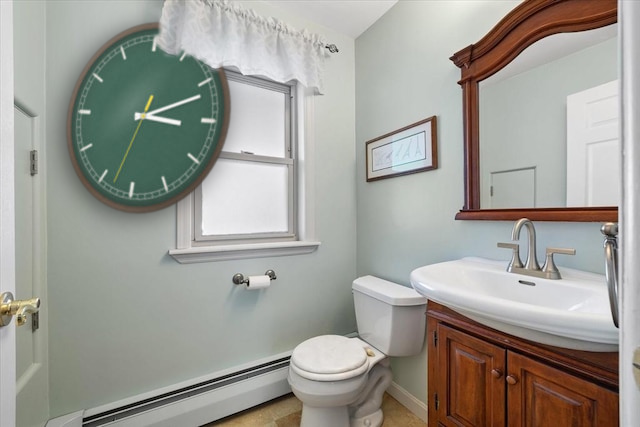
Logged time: 3,11,33
